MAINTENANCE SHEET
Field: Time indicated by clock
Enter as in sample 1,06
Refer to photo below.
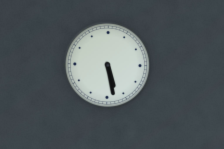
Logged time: 5,28
